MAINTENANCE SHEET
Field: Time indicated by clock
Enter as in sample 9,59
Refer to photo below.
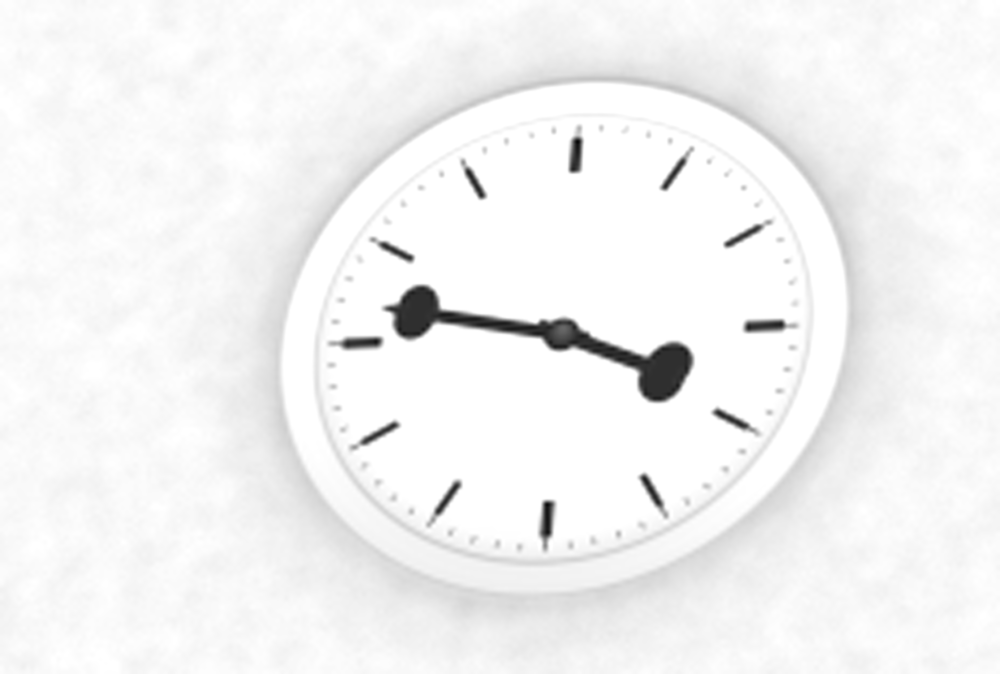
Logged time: 3,47
